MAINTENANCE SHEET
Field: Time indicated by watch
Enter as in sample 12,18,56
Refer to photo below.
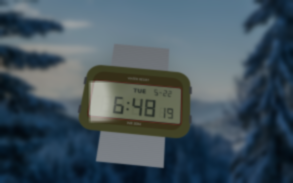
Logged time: 6,48,19
